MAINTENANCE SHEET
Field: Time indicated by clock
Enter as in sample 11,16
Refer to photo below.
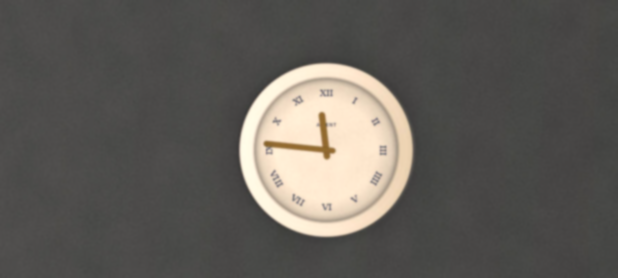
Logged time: 11,46
